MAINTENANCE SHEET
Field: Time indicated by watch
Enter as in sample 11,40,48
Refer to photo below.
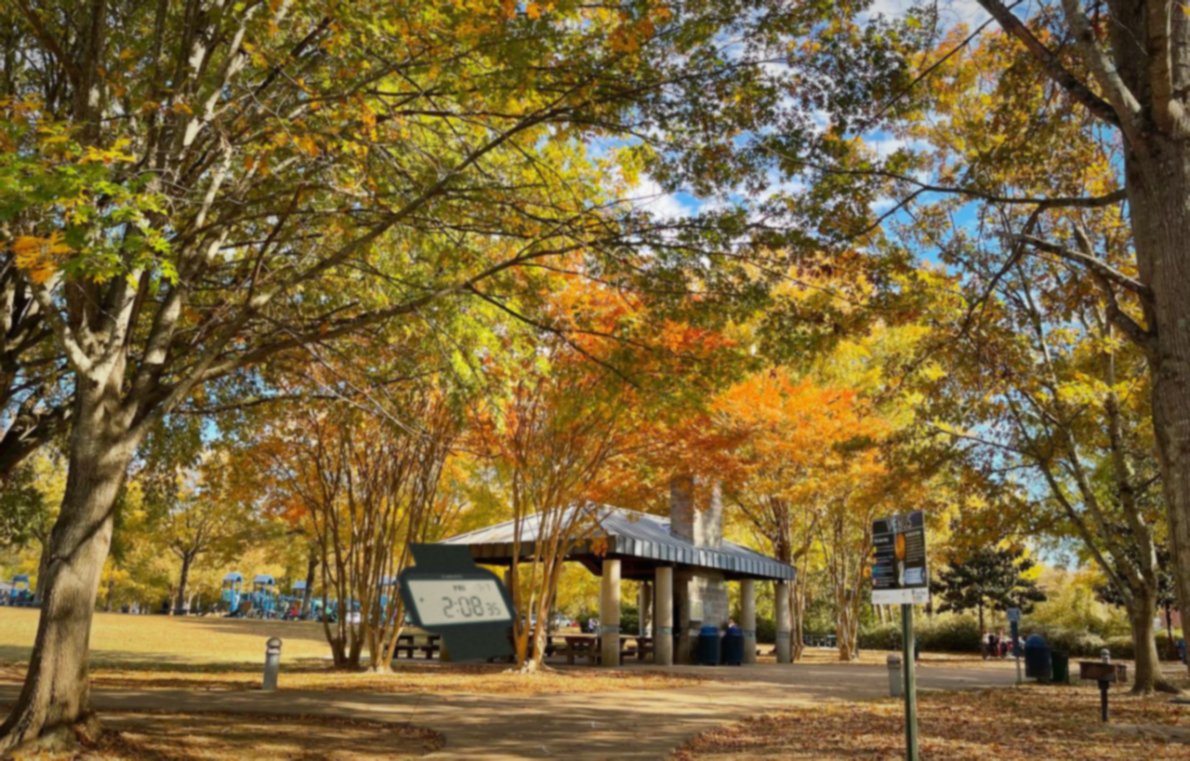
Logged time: 2,08,35
